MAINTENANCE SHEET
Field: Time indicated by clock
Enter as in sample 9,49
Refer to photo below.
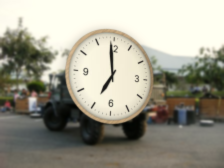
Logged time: 6,59
